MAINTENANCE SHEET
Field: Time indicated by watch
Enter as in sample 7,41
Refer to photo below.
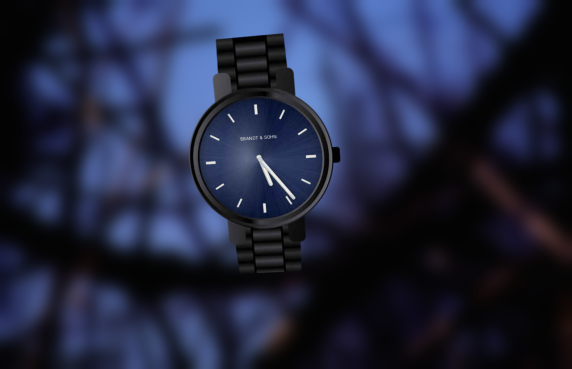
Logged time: 5,24
